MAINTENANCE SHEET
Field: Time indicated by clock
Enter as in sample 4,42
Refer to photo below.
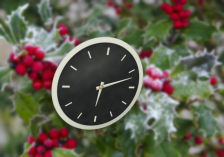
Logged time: 6,12
